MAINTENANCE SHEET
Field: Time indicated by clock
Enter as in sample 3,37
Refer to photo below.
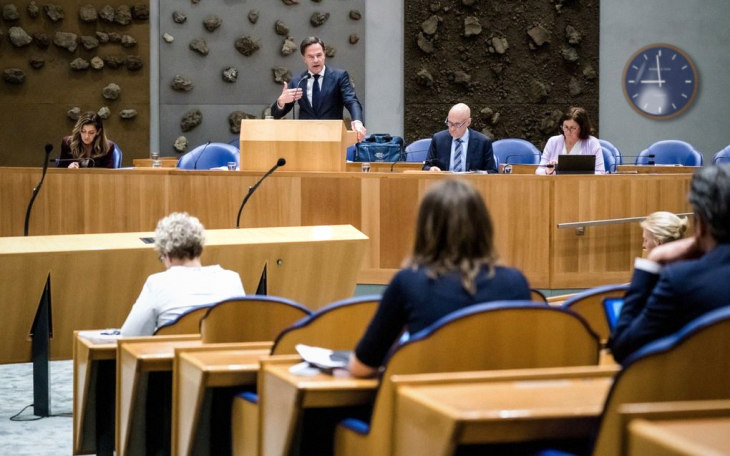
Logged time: 8,59
